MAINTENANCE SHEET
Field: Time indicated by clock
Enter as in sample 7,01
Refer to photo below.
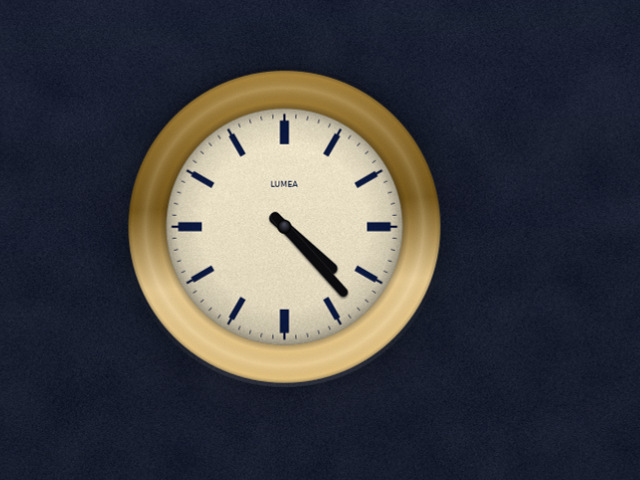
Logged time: 4,23
